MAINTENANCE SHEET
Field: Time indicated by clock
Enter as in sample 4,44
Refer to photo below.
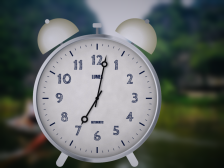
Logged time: 7,02
